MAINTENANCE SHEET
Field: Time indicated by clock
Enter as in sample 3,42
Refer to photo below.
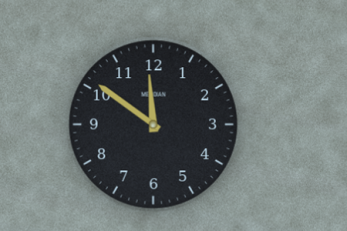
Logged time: 11,51
